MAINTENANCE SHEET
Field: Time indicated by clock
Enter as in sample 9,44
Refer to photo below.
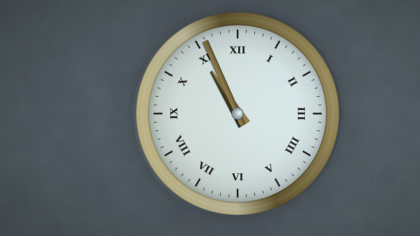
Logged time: 10,56
